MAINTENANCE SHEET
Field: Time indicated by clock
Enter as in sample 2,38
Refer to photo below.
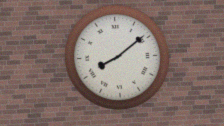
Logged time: 8,09
